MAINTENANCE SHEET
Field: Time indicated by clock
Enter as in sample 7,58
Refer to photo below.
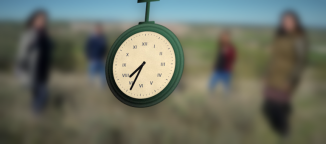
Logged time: 7,34
